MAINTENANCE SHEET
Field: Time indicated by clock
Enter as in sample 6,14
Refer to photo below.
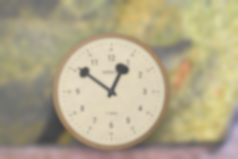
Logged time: 12,51
